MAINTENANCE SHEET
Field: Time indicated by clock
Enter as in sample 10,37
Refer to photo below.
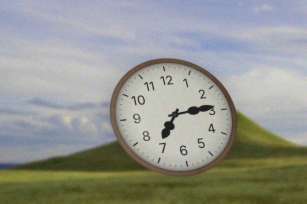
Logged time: 7,14
